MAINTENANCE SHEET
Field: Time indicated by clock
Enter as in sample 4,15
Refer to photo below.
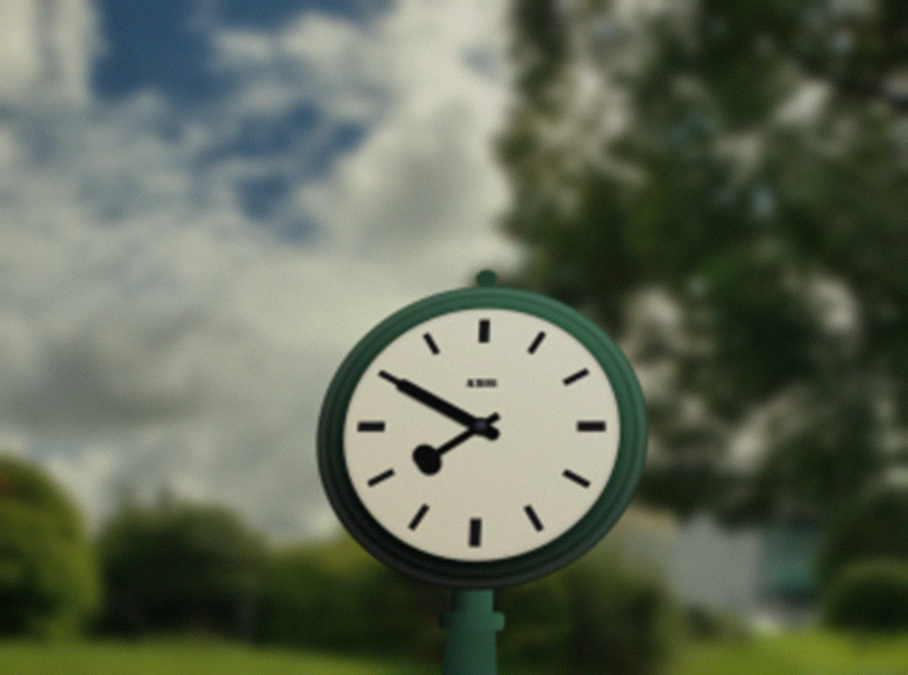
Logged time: 7,50
